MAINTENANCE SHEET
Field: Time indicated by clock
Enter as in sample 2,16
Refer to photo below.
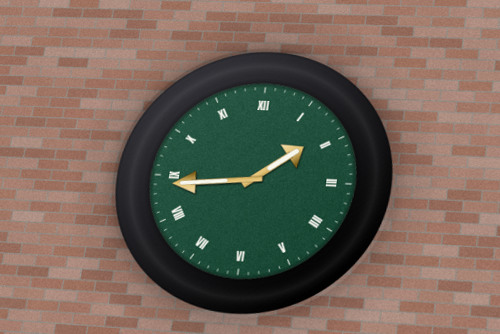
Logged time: 1,44
